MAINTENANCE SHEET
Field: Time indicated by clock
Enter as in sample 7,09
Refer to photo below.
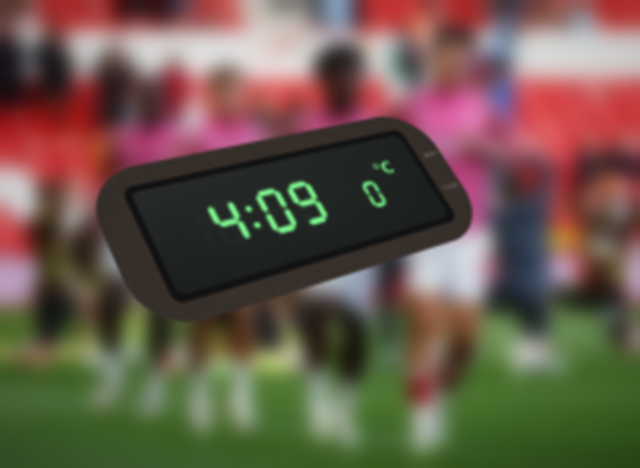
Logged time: 4,09
